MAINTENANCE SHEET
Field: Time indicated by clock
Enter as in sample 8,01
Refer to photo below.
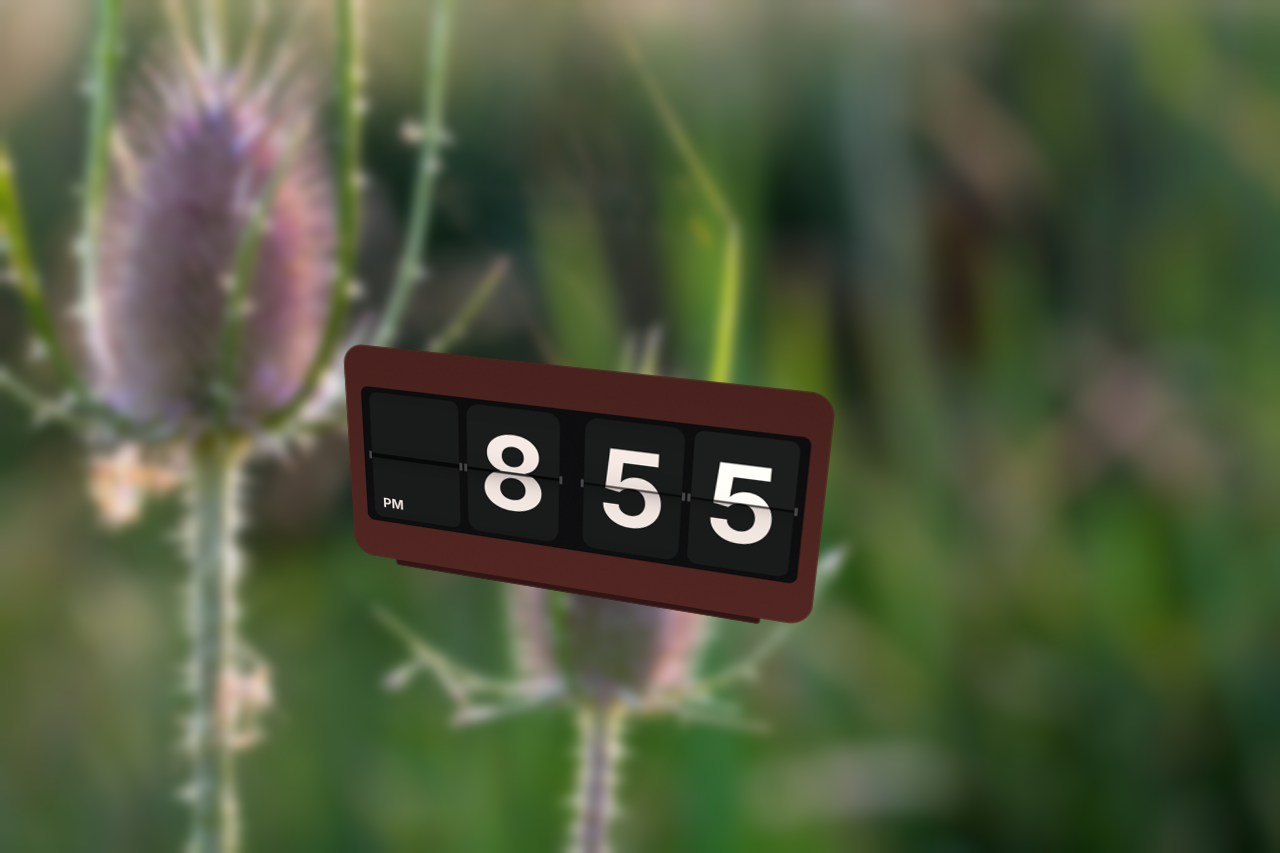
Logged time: 8,55
